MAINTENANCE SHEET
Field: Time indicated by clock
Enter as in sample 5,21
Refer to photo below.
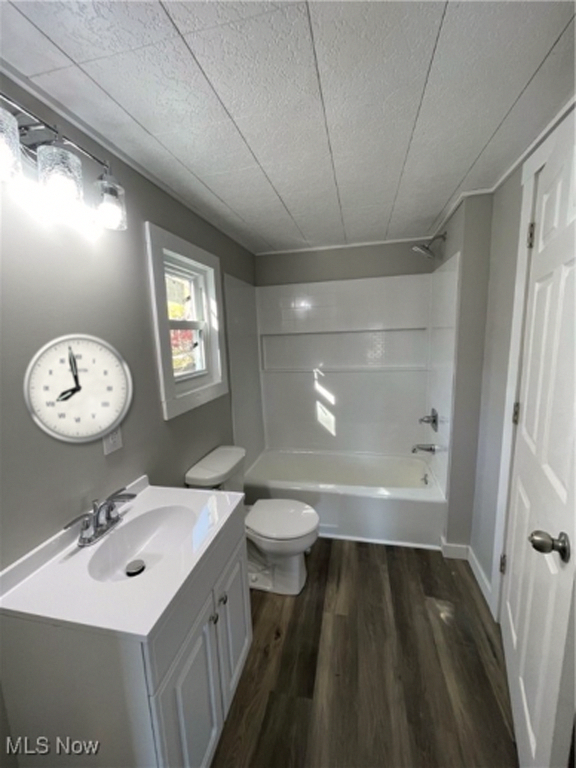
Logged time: 7,58
